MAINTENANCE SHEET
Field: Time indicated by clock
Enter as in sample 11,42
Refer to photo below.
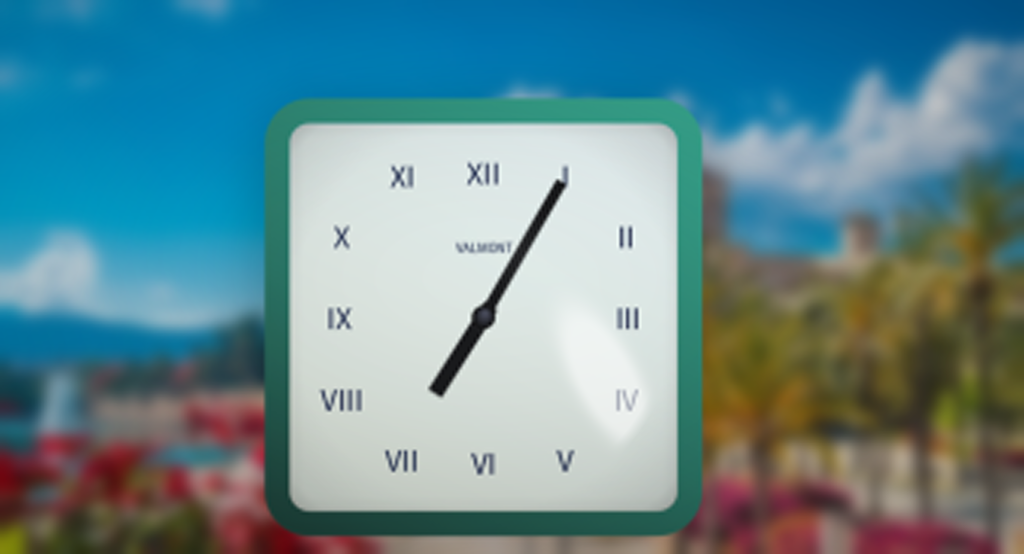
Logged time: 7,05
